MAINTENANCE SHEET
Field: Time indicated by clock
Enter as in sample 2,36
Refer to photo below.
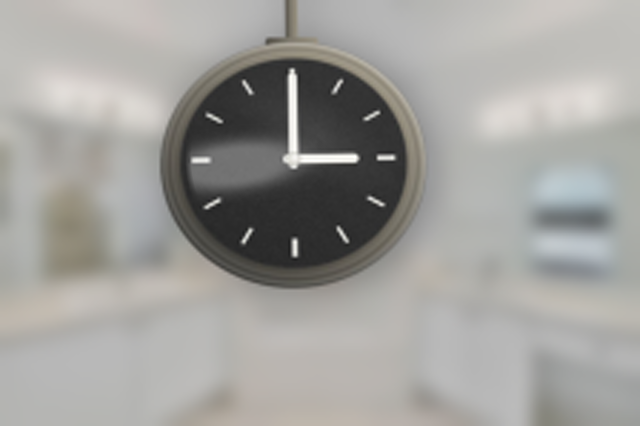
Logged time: 3,00
